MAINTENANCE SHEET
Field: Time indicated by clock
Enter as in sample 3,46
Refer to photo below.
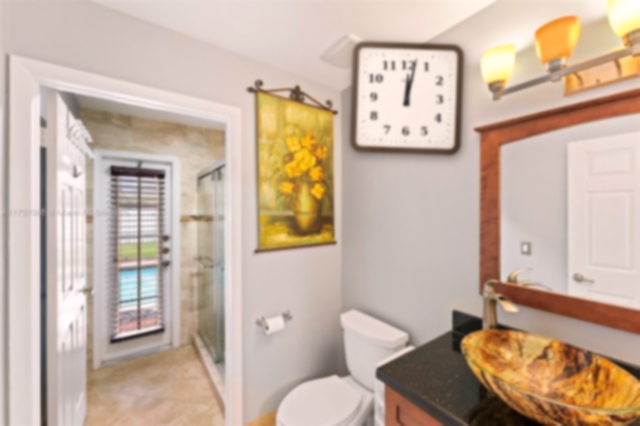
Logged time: 12,02
